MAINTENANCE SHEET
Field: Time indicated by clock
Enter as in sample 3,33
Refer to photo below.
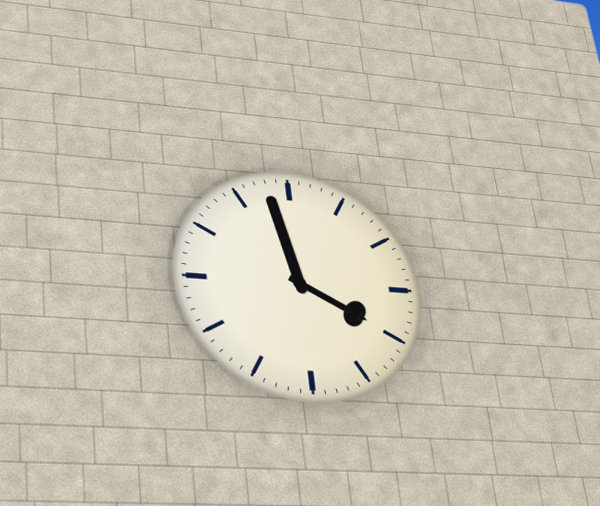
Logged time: 3,58
